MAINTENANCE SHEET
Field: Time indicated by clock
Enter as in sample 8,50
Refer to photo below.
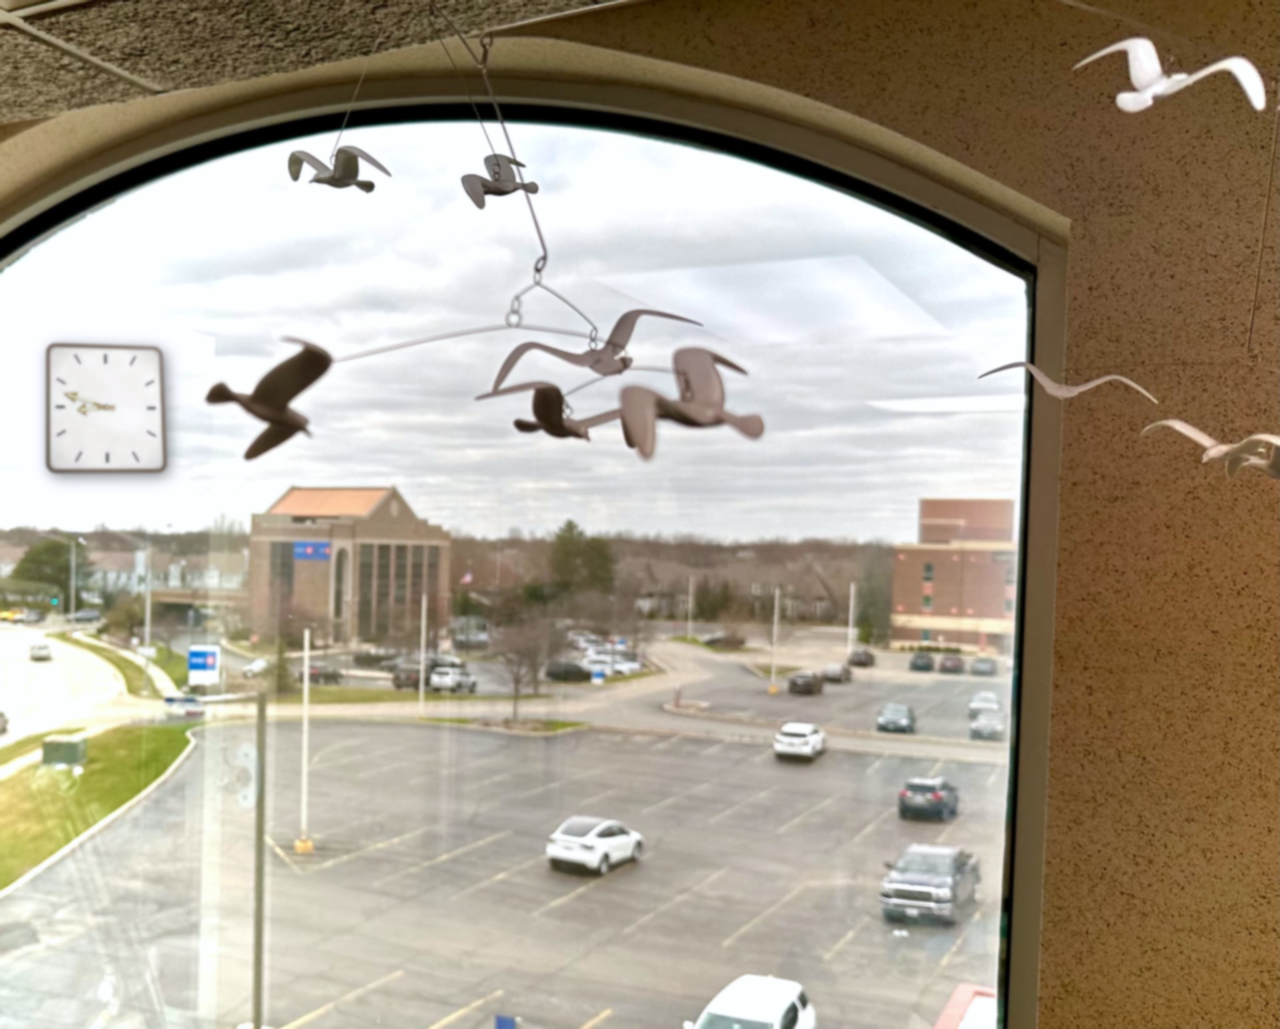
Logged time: 8,48
